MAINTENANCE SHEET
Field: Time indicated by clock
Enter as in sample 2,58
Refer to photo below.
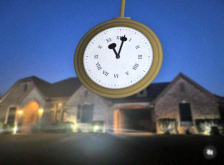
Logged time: 11,02
